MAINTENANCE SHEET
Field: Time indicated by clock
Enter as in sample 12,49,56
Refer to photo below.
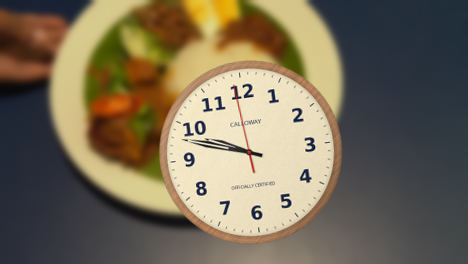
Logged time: 9,47,59
